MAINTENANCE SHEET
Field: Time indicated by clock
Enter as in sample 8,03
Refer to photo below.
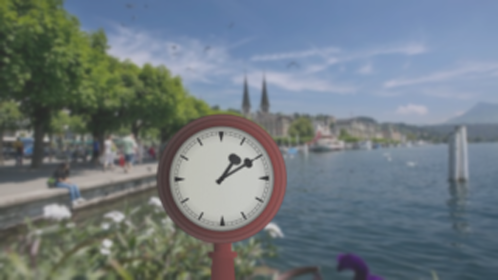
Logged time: 1,10
